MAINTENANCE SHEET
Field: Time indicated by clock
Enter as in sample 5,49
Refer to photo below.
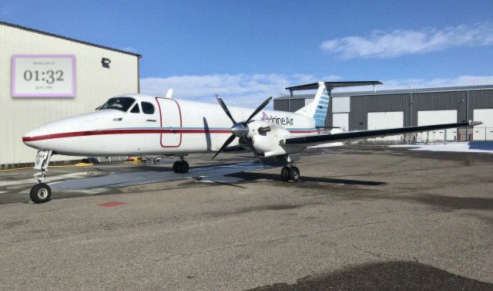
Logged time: 1,32
